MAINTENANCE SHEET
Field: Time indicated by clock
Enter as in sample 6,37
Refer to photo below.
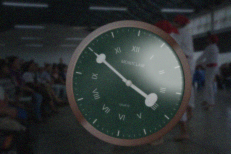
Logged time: 3,50
